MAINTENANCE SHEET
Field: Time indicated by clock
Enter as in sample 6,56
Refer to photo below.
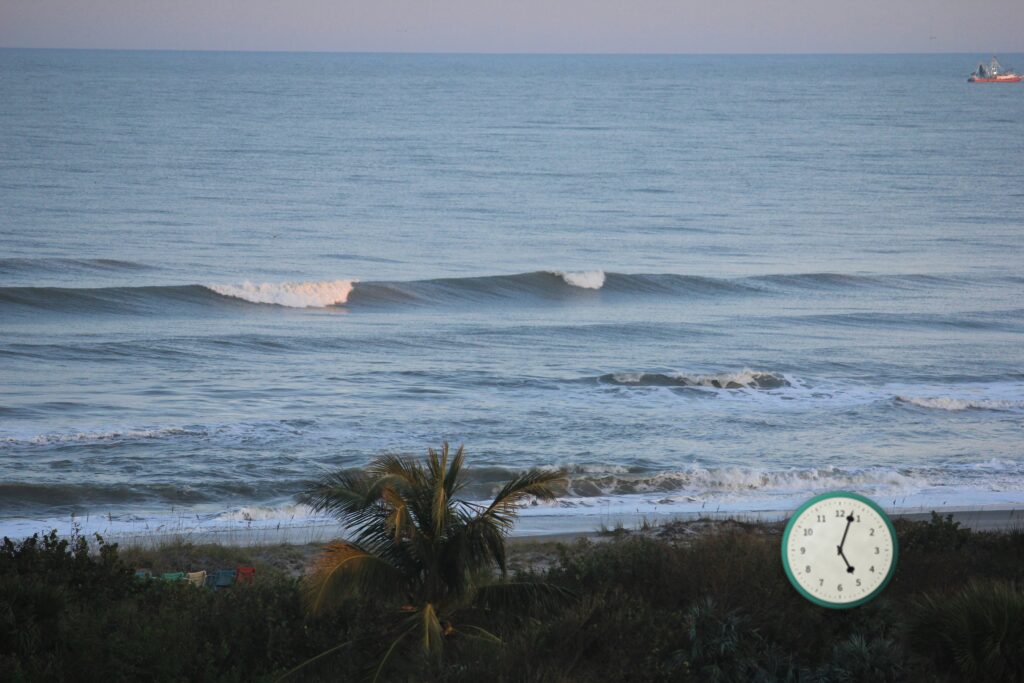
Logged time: 5,03
